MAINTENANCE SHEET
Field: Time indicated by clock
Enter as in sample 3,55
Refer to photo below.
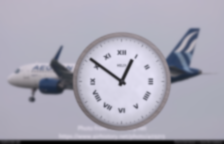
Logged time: 12,51
